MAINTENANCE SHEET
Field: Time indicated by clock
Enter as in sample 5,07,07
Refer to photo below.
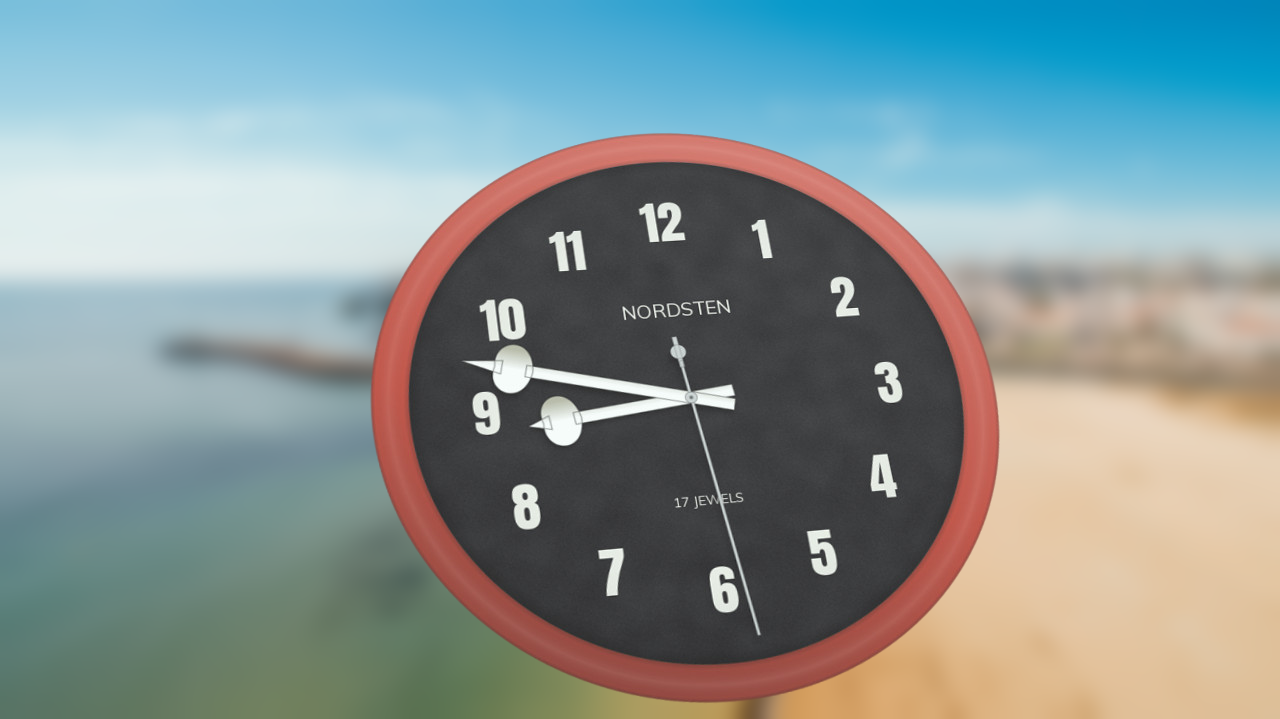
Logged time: 8,47,29
